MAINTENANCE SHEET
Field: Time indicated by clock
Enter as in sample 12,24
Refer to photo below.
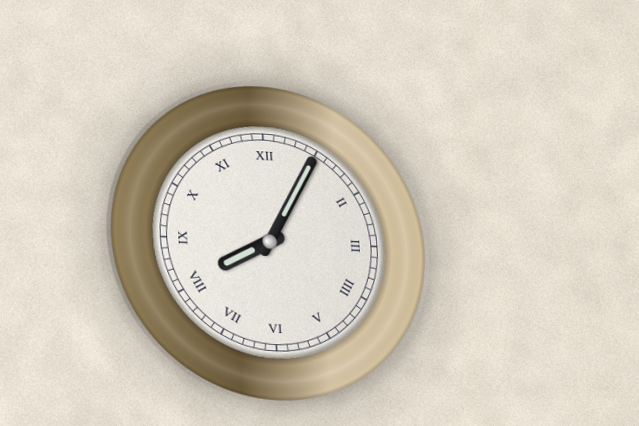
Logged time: 8,05
